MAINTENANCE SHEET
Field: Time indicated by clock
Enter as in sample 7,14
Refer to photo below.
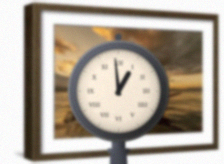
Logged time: 12,59
